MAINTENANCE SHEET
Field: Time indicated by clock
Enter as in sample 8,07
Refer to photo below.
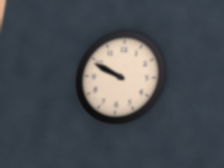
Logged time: 9,49
